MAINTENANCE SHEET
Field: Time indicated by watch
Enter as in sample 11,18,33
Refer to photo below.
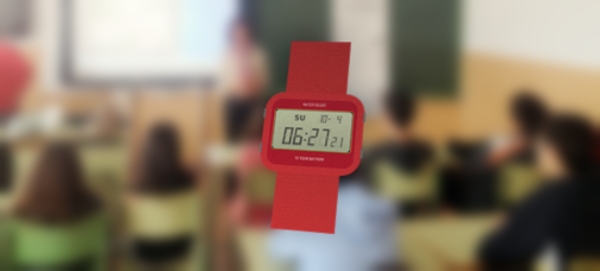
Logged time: 6,27,21
